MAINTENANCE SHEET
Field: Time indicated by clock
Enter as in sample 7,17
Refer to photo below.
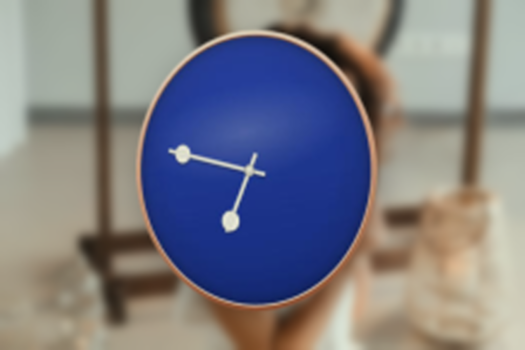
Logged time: 6,47
